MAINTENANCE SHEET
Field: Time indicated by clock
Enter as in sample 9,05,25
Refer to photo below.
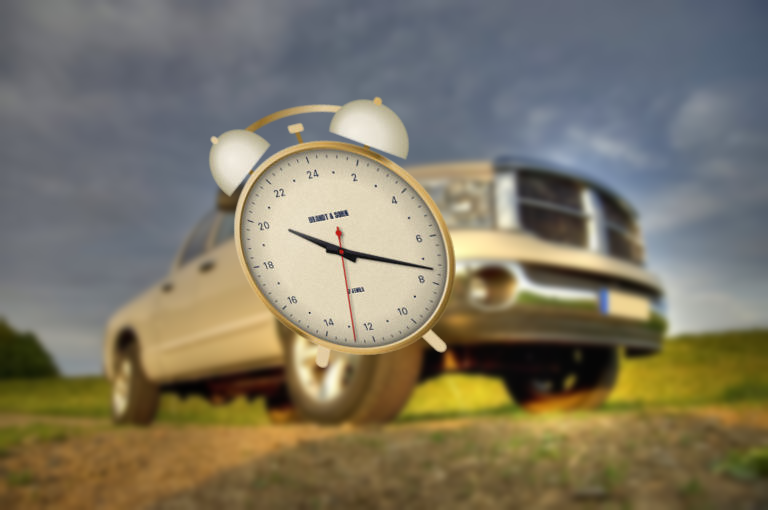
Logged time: 20,18,32
